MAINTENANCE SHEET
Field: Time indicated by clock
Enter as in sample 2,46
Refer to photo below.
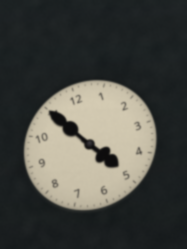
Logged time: 4,55
